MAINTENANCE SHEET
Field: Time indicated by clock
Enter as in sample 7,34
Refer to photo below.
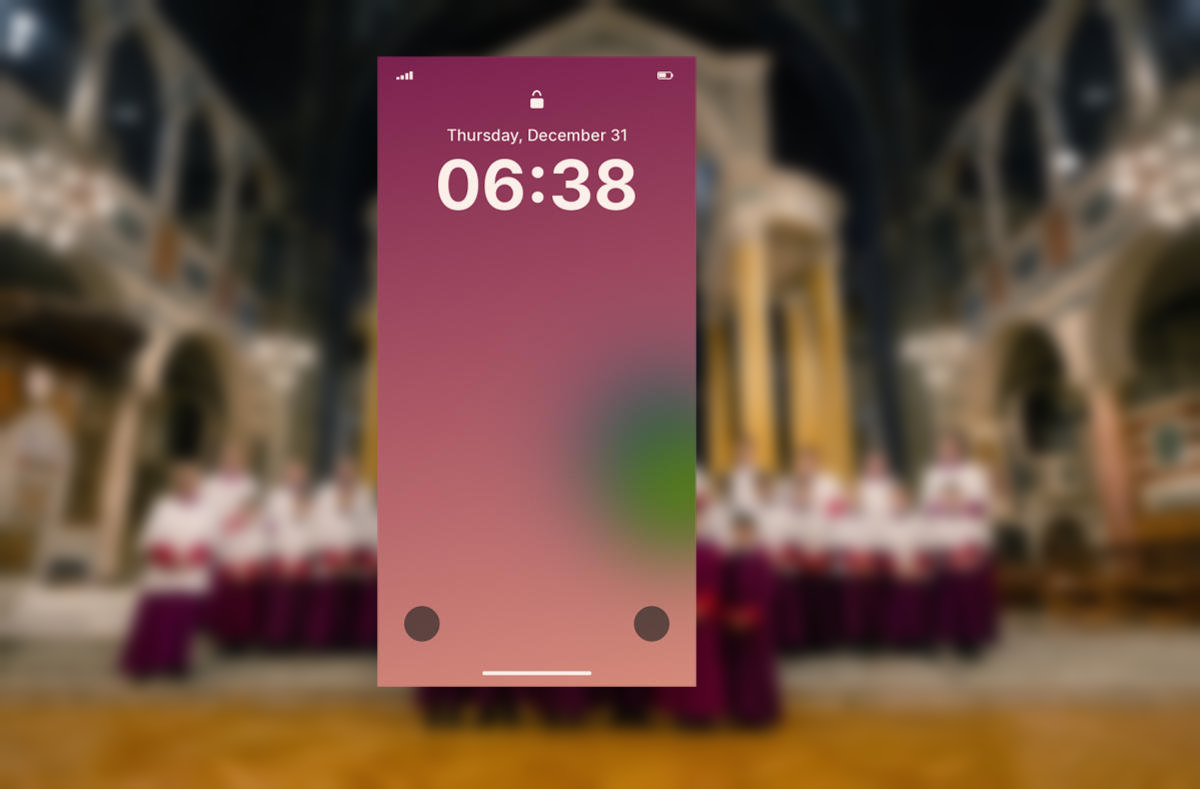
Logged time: 6,38
